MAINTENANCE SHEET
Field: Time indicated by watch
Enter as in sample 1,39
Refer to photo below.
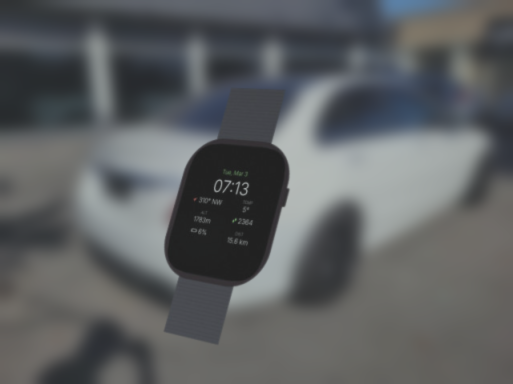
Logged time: 7,13
